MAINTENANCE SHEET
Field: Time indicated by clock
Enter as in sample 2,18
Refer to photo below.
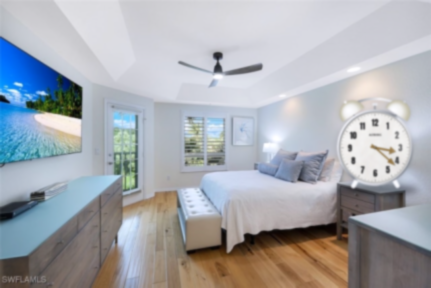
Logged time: 3,22
